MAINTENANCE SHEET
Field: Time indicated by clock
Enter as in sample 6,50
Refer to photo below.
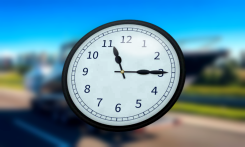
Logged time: 11,15
